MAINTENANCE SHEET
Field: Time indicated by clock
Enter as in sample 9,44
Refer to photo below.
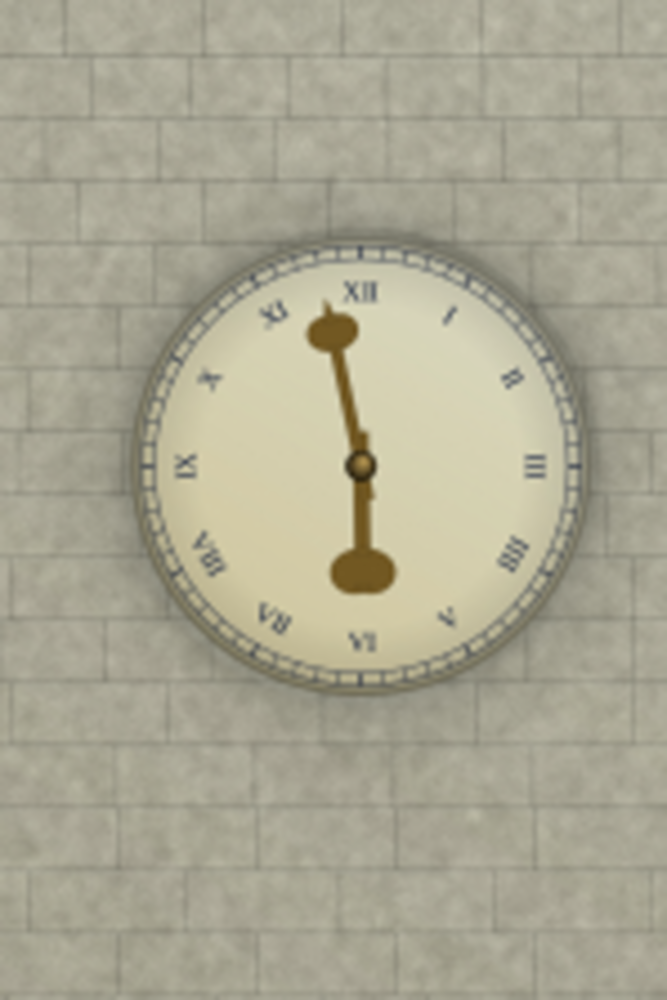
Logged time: 5,58
